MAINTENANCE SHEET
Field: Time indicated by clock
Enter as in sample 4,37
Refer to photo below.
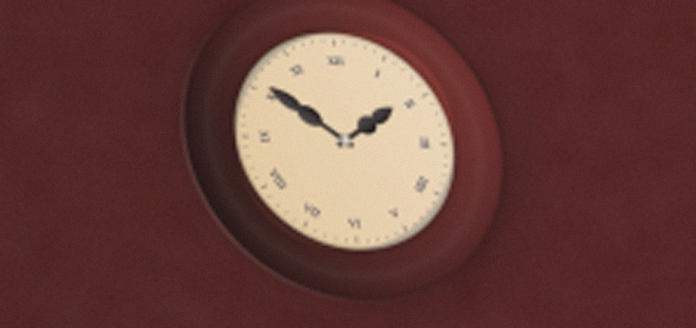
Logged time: 1,51
